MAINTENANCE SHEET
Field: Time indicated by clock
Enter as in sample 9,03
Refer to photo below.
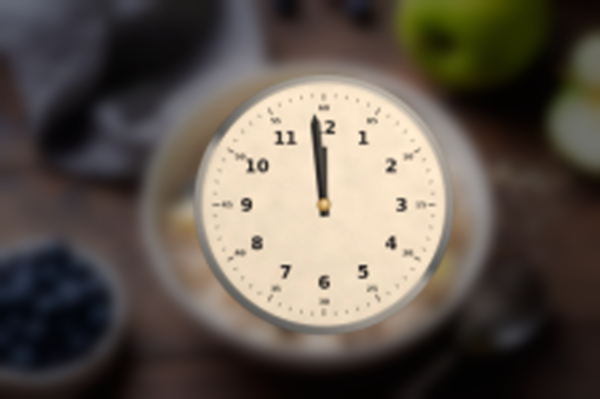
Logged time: 11,59
